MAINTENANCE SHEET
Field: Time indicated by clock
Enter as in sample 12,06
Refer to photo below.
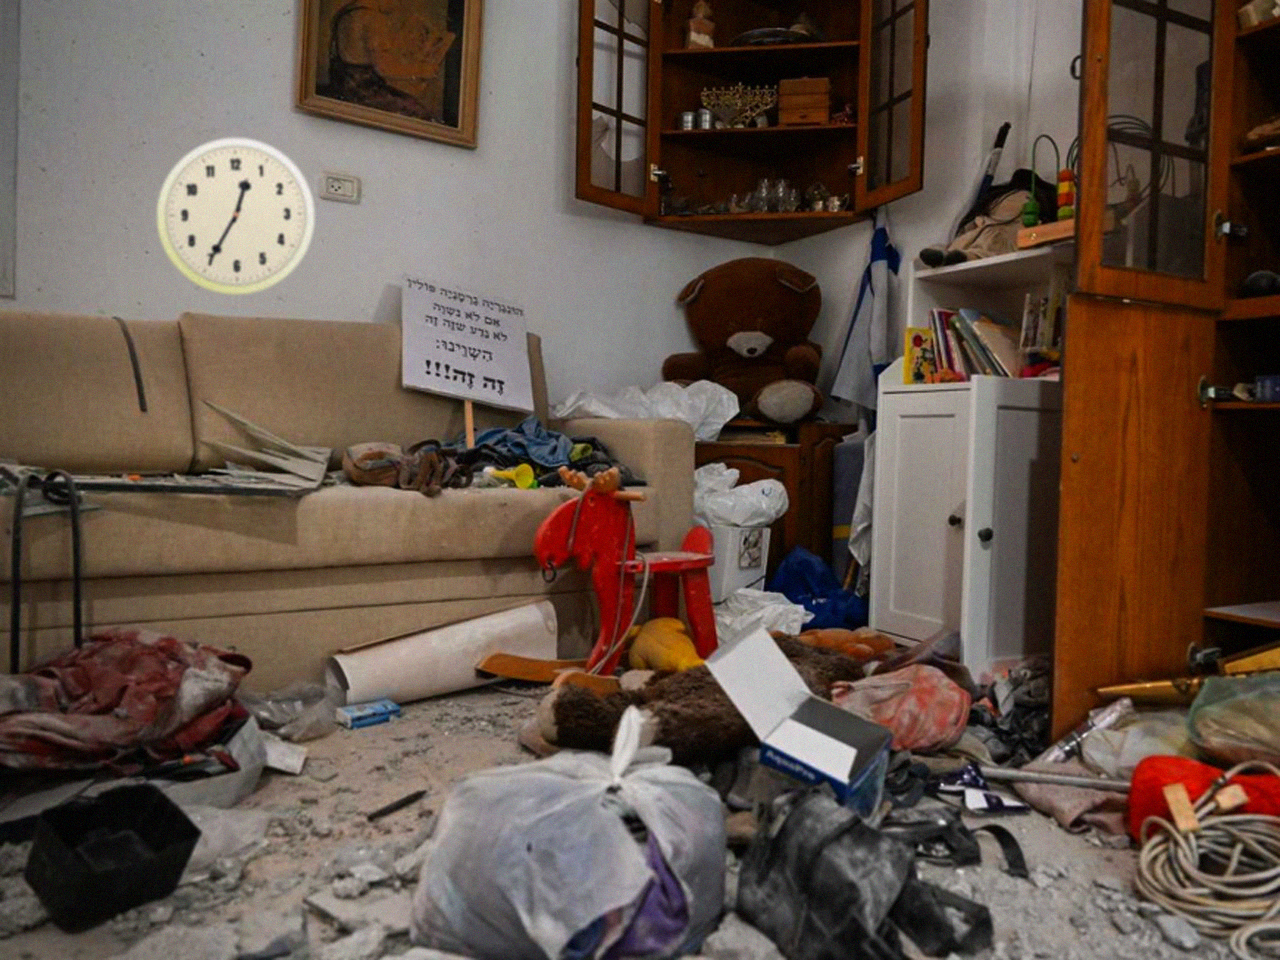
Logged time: 12,35
